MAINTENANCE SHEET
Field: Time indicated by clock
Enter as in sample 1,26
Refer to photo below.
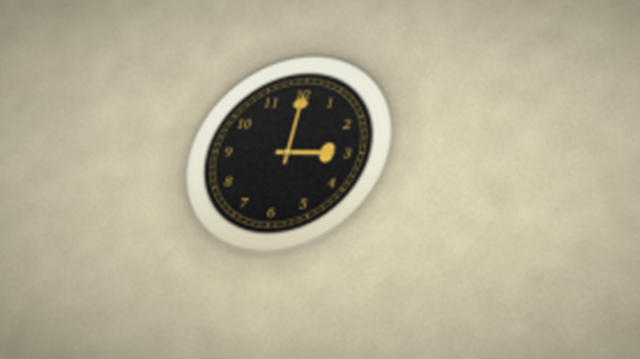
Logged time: 3,00
